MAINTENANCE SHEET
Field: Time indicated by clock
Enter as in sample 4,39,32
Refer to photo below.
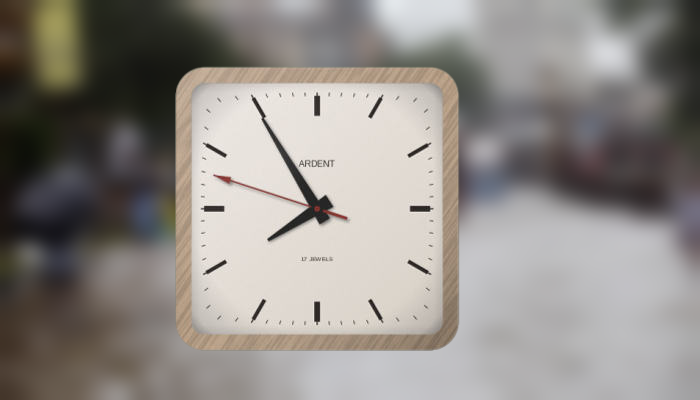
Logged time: 7,54,48
